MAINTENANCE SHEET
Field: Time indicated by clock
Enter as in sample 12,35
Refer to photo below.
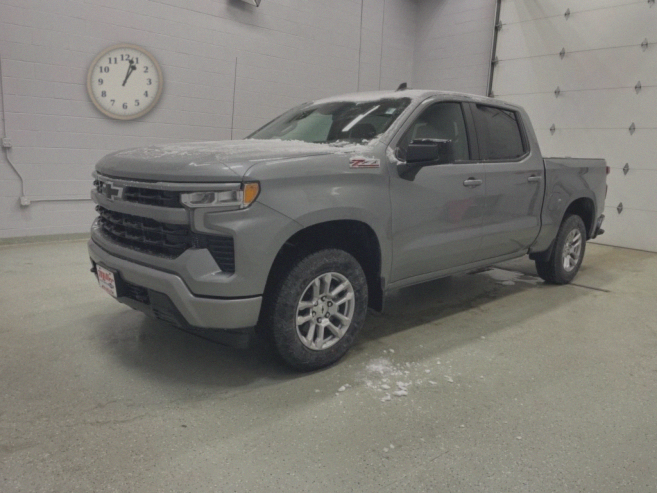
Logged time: 1,03
